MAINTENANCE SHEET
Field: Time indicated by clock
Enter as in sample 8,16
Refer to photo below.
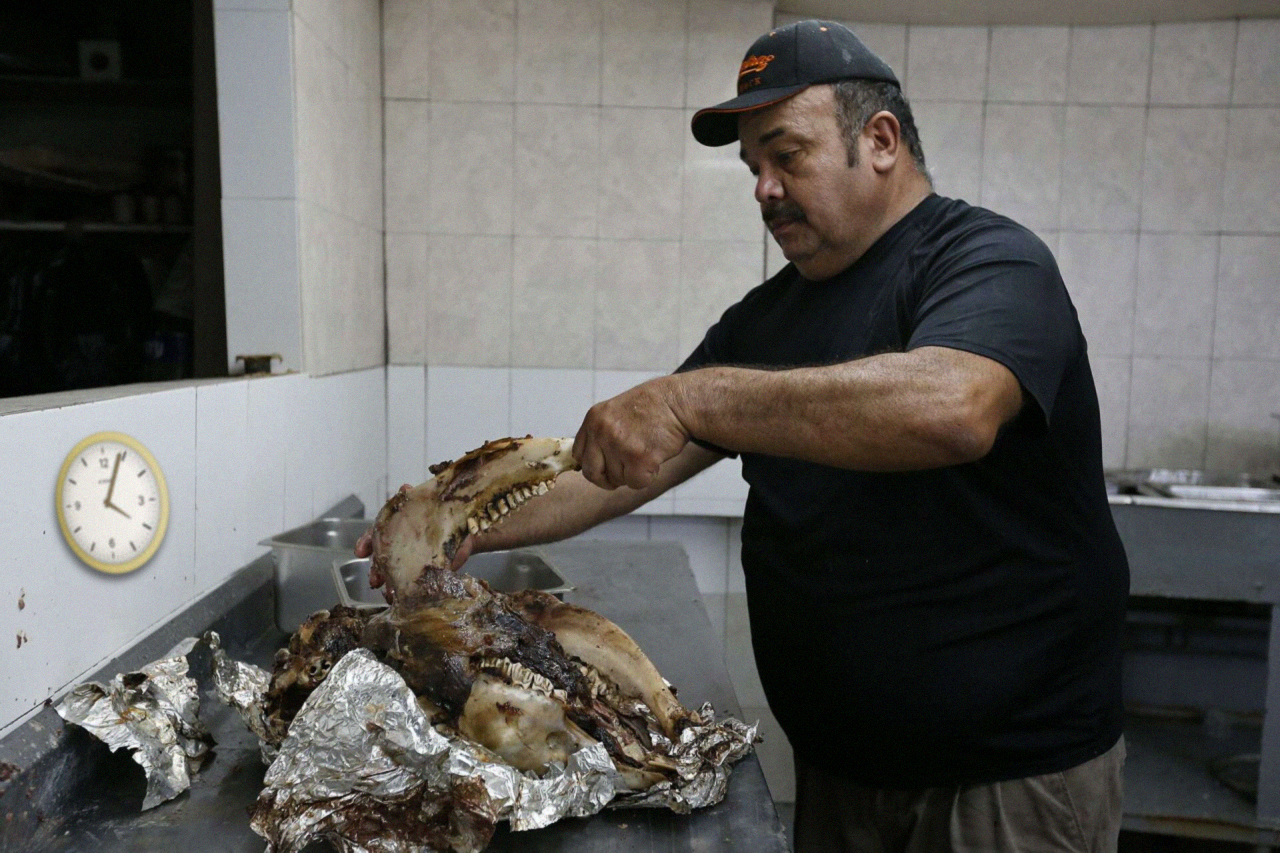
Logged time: 4,04
